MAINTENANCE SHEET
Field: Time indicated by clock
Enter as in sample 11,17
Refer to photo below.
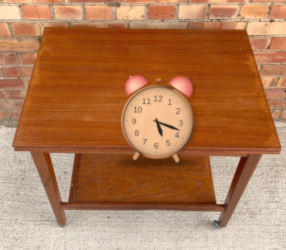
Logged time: 5,18
